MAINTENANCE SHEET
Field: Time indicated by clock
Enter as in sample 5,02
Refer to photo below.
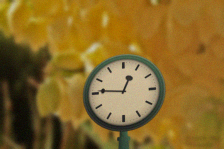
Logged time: 12,46
